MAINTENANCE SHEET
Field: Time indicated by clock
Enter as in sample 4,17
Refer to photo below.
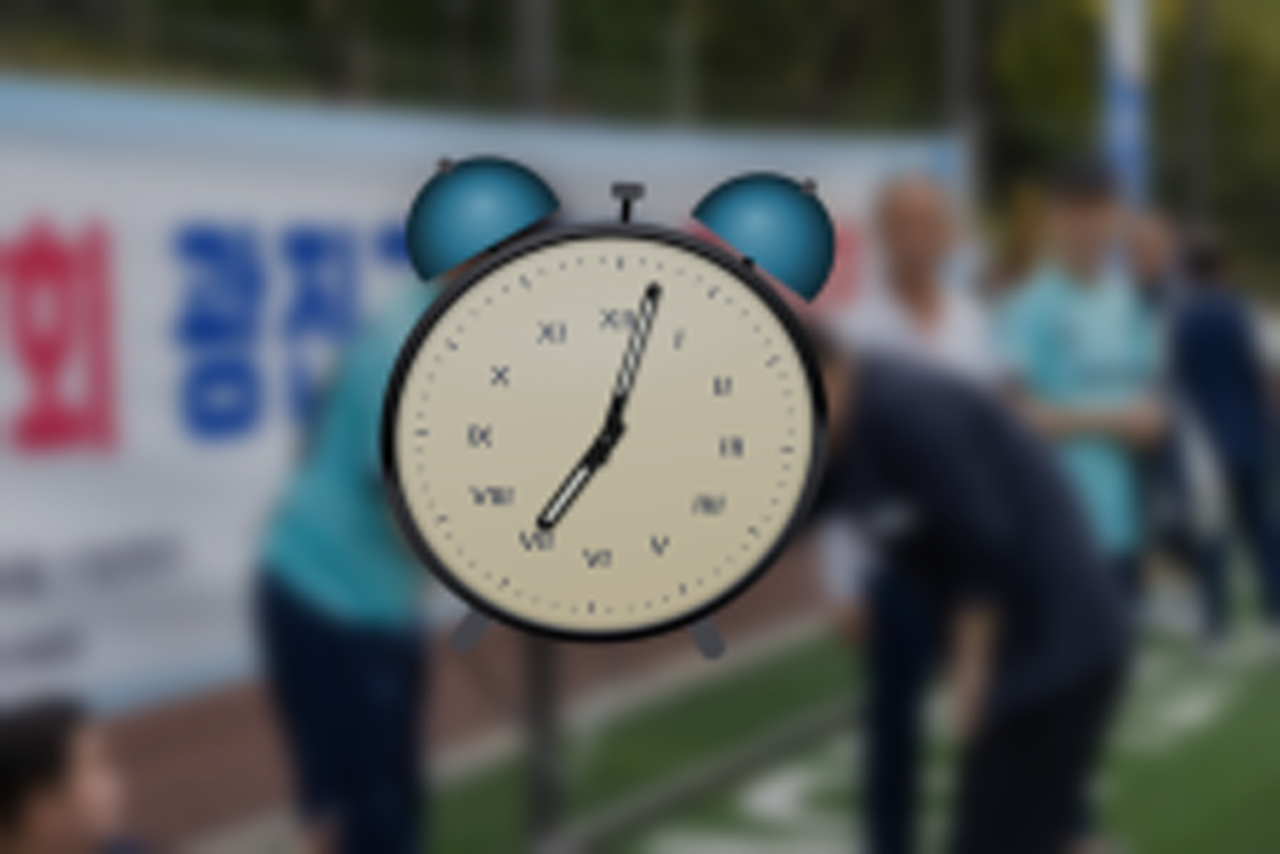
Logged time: 7,02
